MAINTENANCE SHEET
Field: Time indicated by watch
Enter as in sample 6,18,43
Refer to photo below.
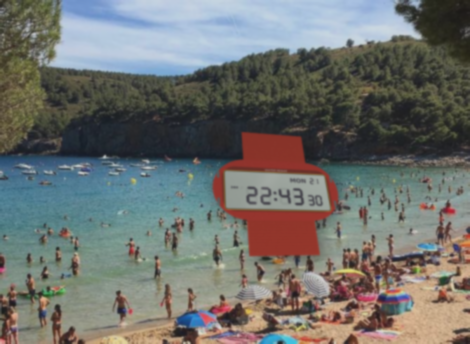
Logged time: 22,43,30
